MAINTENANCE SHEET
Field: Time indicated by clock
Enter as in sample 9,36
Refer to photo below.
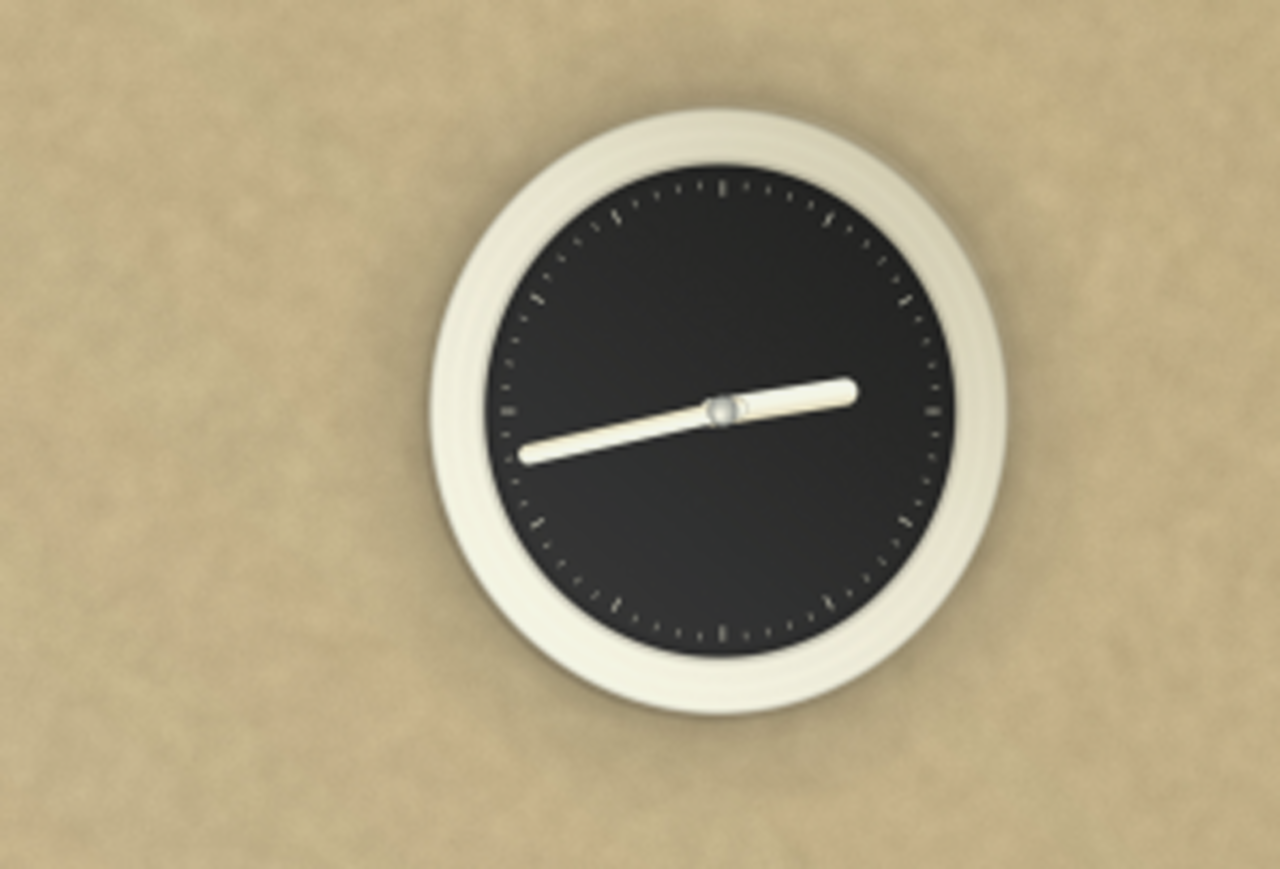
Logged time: 2,43
